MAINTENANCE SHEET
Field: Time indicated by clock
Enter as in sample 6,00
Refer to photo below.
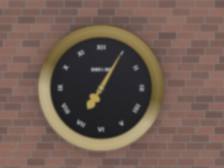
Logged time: 7,05
